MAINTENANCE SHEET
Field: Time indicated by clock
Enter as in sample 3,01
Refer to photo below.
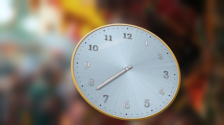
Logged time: 7,38
